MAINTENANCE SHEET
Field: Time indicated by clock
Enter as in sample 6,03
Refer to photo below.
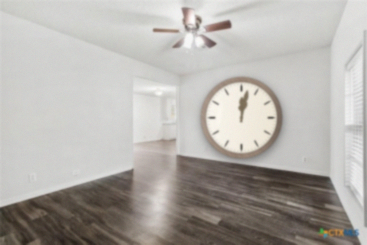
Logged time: 12,02
